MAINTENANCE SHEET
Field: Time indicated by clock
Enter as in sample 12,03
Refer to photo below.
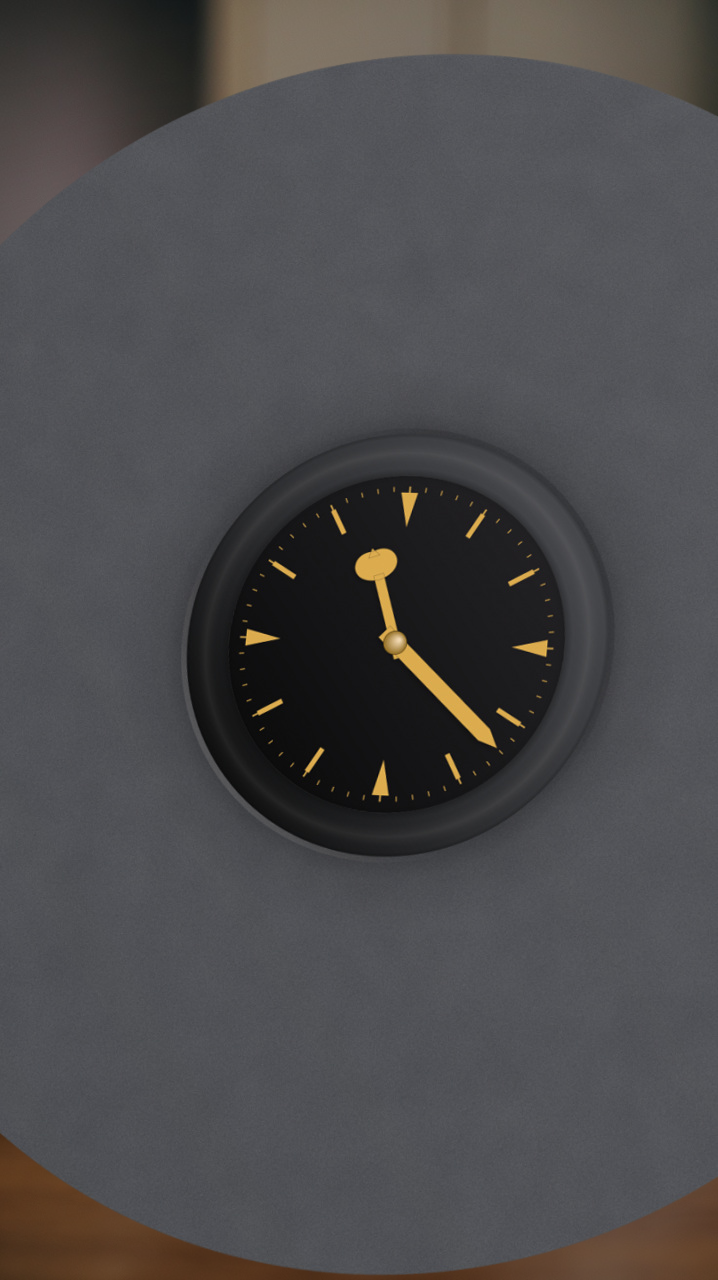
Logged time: 11,22
